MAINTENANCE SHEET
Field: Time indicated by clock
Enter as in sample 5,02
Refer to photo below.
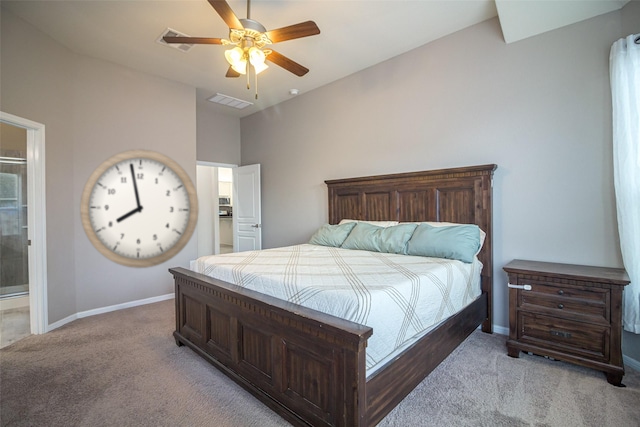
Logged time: 7,58
